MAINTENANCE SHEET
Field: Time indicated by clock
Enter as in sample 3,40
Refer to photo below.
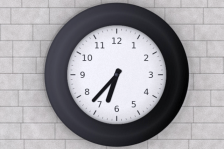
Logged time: 6,37
